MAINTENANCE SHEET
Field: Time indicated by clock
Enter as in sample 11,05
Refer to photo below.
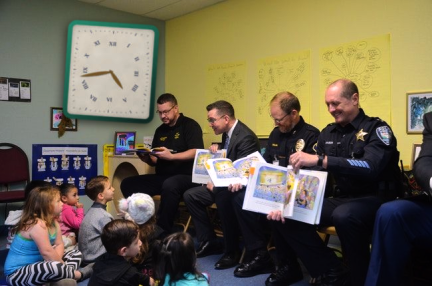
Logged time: 4,43
